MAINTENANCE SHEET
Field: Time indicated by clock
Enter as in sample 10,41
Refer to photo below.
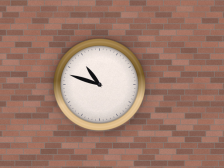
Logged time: 10,48
